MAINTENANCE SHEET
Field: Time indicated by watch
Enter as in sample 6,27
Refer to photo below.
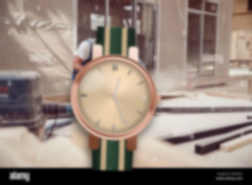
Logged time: 12,26
